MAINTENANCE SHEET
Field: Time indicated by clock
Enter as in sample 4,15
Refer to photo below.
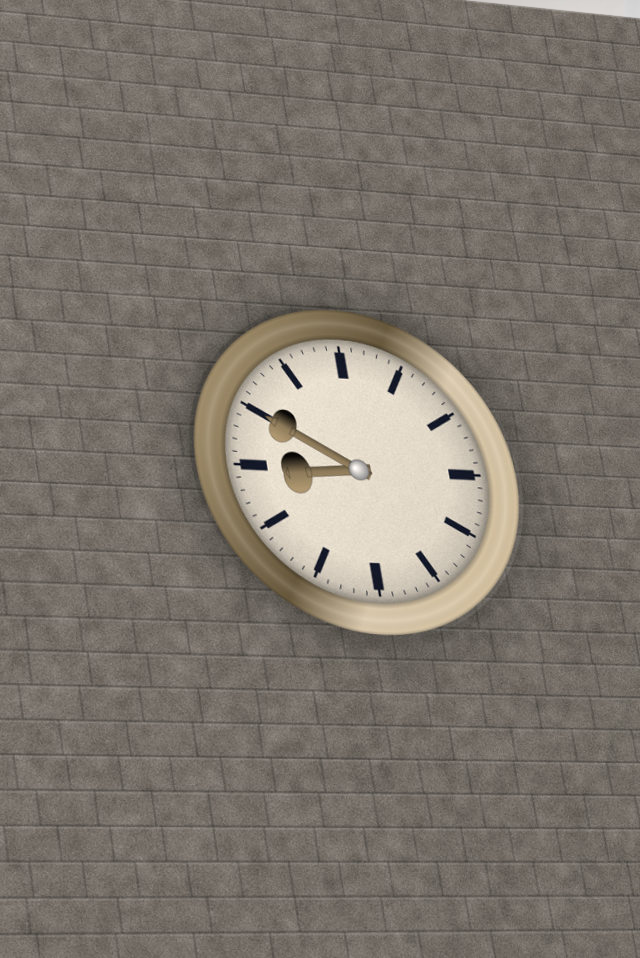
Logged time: 8,50
